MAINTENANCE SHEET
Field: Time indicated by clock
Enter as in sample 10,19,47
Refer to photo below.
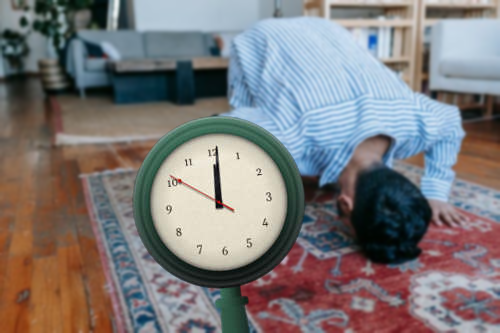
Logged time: 12,00,51
